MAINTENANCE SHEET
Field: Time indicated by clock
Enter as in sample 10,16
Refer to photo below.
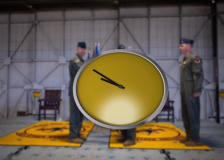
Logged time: 9,51
